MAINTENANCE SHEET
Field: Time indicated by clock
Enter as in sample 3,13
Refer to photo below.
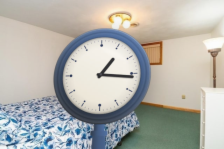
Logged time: 1,16
